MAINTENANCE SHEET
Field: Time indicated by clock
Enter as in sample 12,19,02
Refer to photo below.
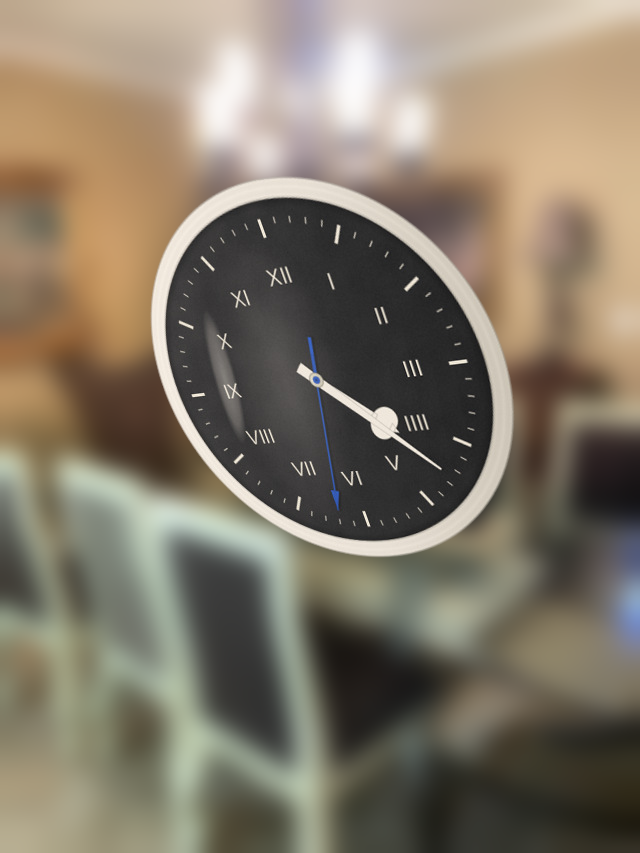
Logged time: 4,22,32
